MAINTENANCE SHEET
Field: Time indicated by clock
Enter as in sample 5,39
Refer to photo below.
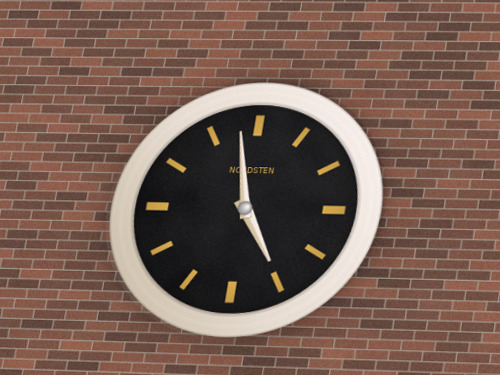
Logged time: 4,58
